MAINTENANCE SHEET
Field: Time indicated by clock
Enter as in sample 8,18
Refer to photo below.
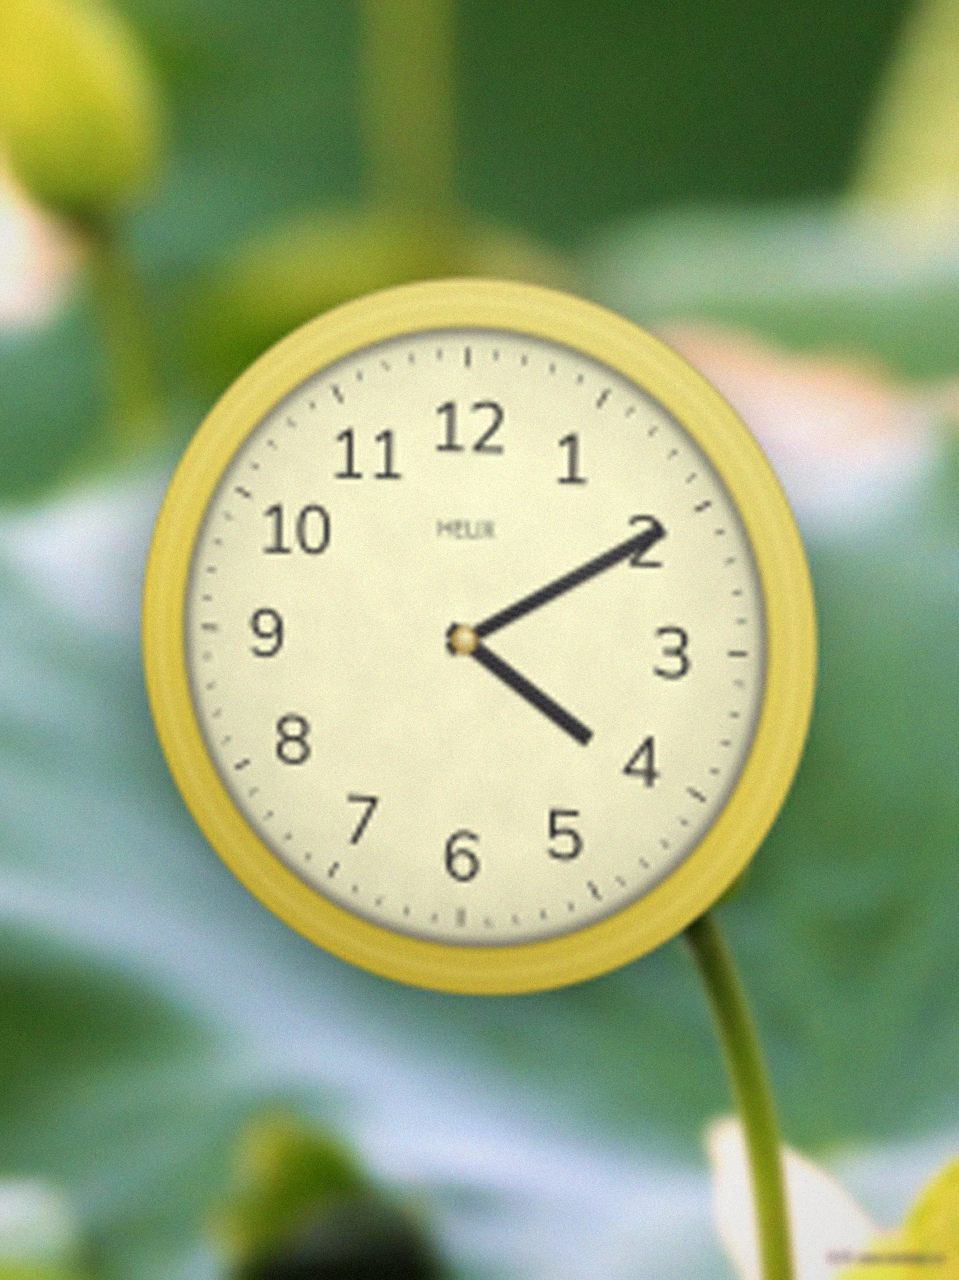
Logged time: 4,10
